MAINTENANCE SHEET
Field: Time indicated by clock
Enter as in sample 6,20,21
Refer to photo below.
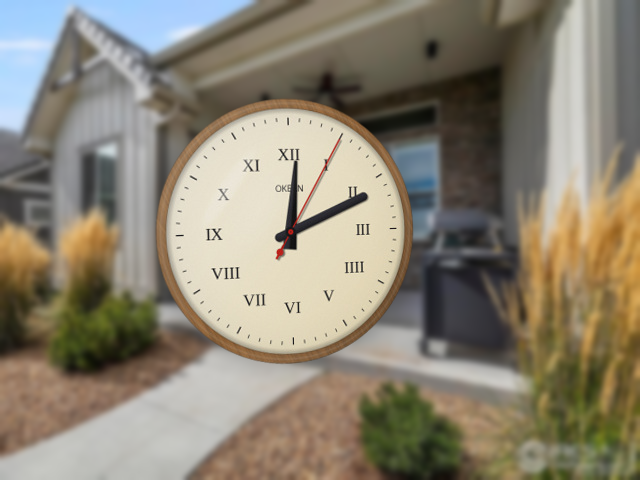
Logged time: 12,11,05
